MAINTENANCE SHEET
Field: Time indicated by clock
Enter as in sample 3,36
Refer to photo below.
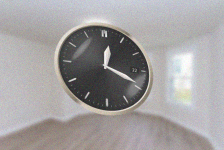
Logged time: 12,19
